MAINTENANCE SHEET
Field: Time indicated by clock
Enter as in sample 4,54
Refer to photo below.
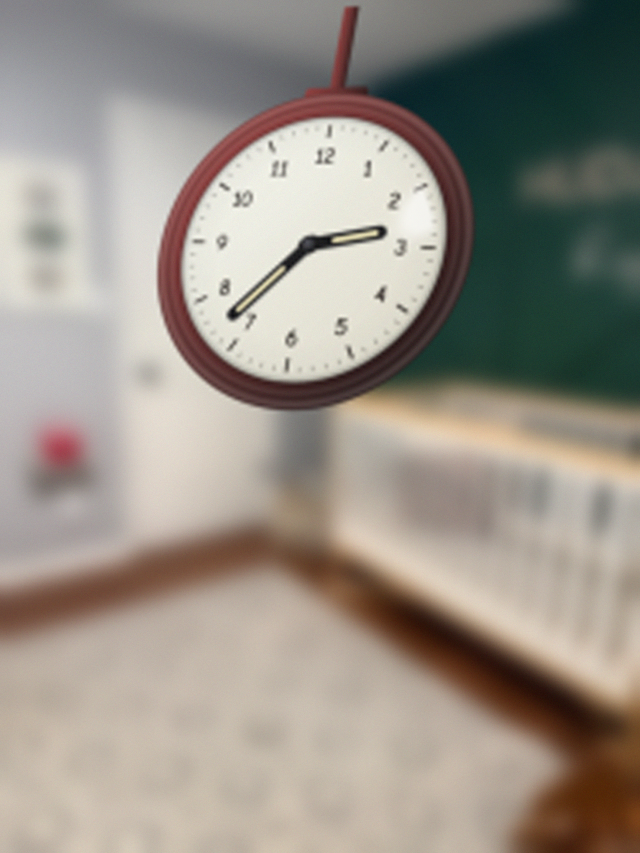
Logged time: 2,37
